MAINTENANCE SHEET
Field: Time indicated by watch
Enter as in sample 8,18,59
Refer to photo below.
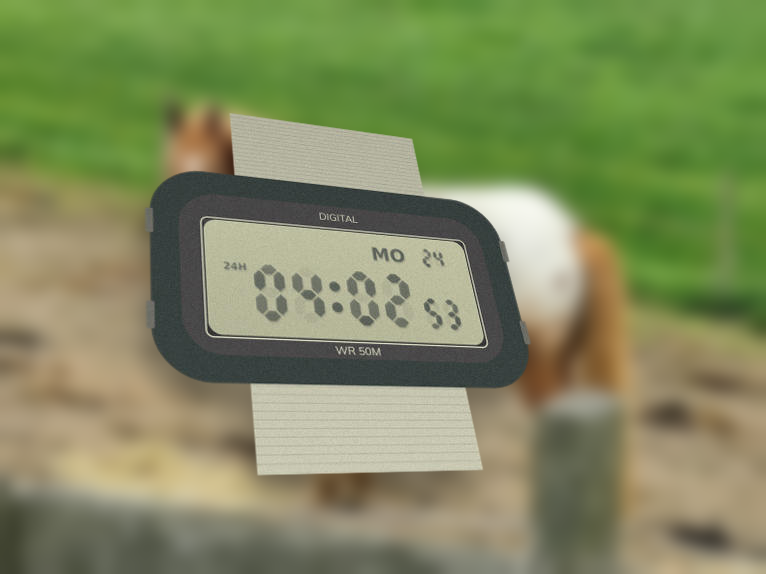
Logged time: 4,02,53
